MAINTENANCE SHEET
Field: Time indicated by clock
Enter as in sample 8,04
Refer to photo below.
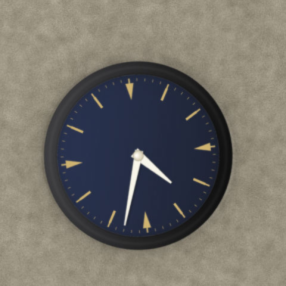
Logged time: 4,33
